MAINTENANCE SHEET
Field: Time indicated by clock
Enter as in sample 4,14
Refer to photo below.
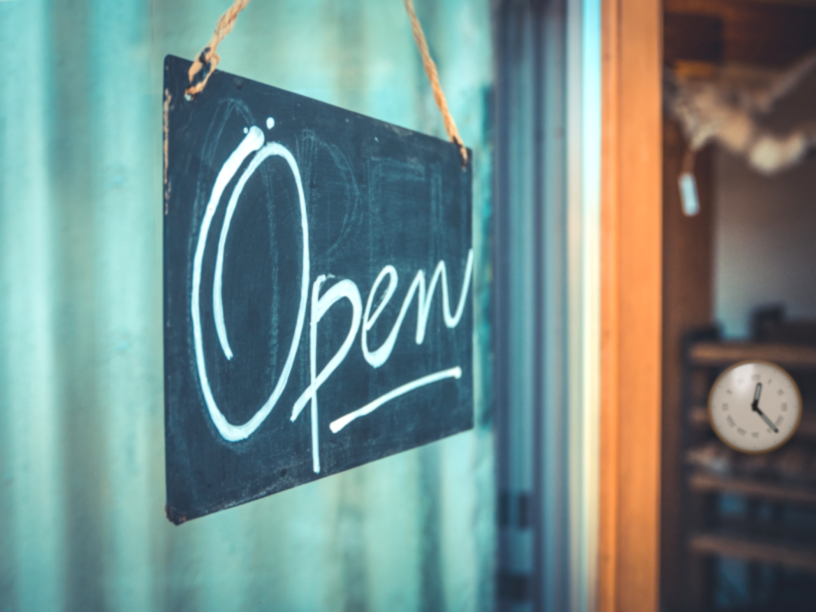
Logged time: 12,23
